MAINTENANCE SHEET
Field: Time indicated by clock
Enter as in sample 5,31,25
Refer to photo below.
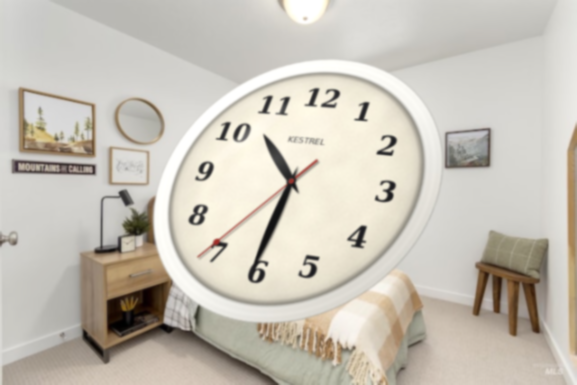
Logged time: 10,30,36
